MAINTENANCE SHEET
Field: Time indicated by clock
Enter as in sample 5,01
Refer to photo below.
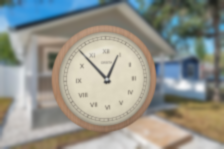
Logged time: 12,53
